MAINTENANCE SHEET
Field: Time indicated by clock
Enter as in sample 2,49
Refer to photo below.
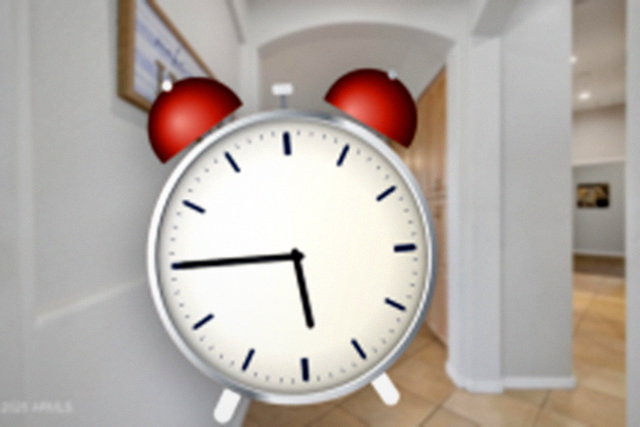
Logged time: 5,45
